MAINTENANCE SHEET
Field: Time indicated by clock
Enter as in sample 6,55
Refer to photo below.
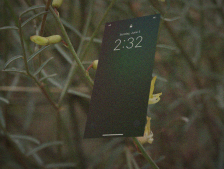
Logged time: 2,32
